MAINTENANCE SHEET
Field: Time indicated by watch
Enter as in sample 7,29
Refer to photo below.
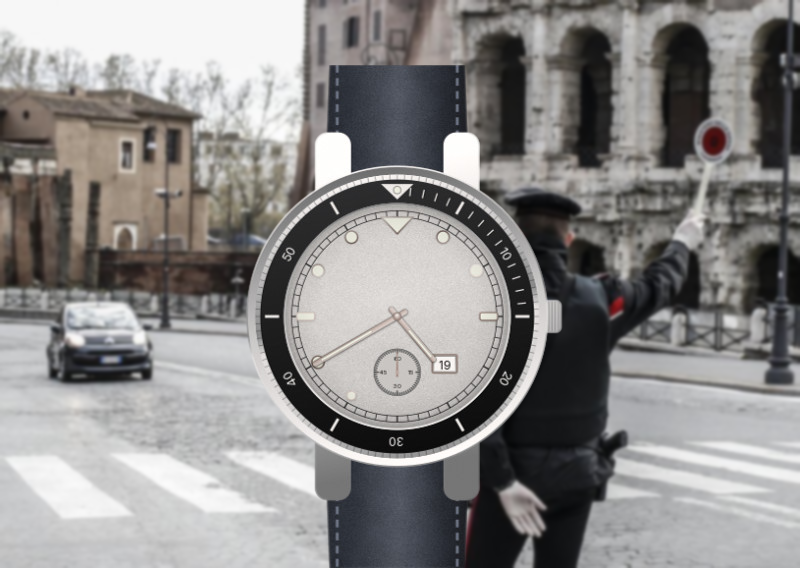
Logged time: 4,40
